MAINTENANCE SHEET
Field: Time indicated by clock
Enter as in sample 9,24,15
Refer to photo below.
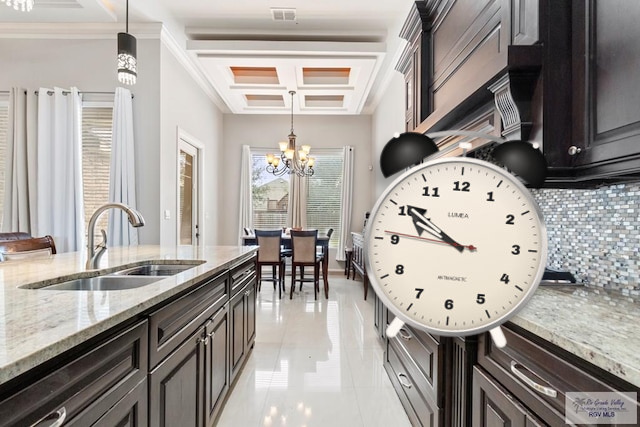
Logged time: 9,50,46
